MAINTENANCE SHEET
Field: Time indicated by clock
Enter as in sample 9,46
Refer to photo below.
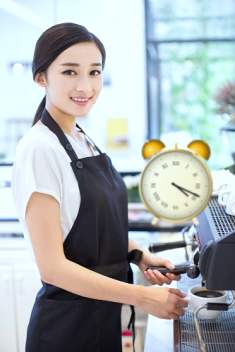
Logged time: 4,19
